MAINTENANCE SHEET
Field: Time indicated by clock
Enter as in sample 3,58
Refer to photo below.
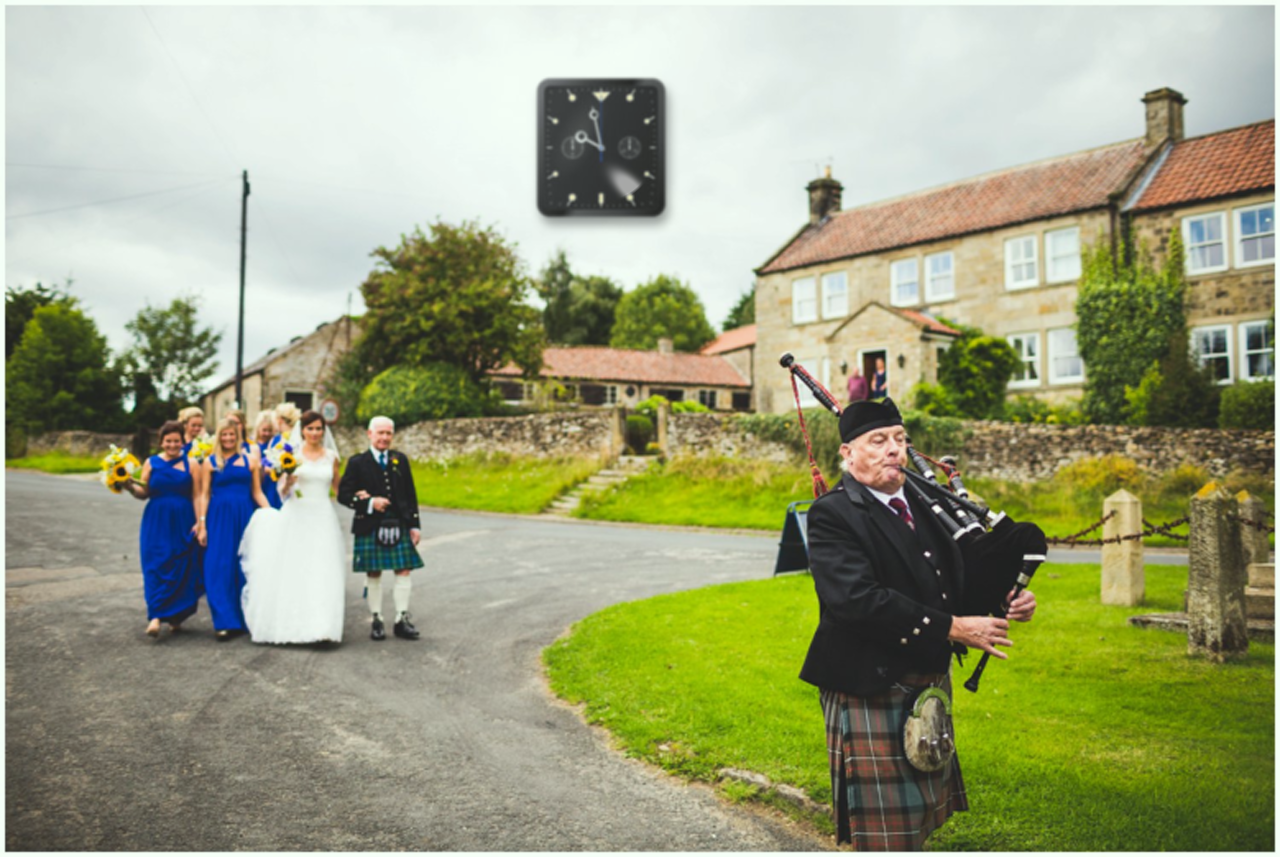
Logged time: 9,58
